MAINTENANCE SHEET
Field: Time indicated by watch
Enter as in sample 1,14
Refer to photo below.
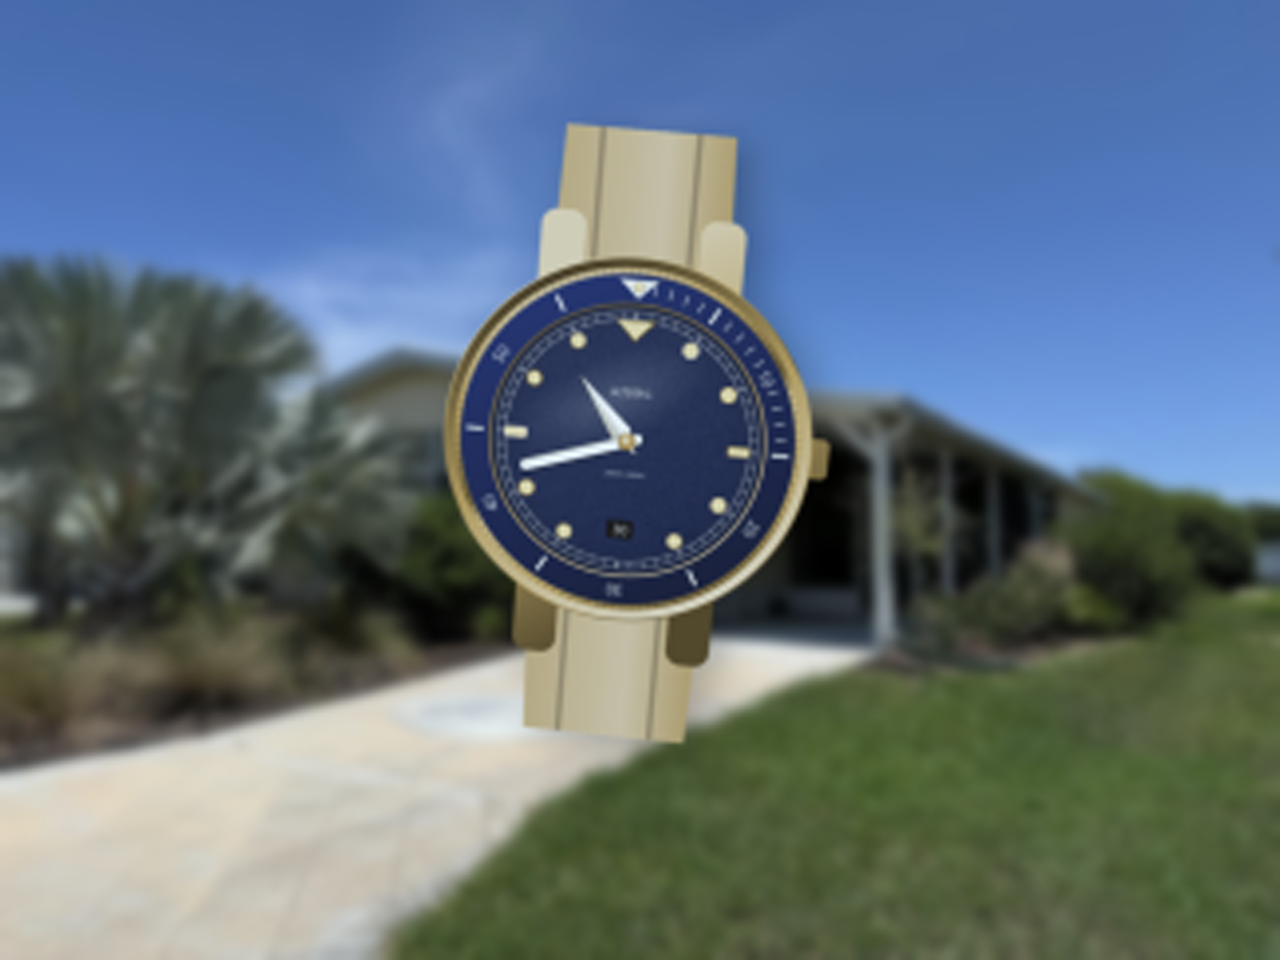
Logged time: 10,42
